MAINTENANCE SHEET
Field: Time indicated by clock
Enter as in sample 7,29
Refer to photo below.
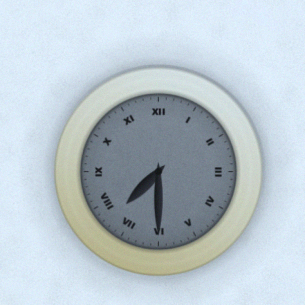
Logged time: 7,30
